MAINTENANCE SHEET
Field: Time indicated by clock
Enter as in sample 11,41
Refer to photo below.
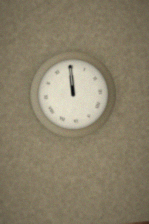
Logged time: 12,00
